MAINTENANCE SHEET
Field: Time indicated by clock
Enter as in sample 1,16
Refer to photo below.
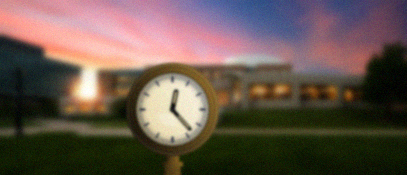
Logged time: 12,23
